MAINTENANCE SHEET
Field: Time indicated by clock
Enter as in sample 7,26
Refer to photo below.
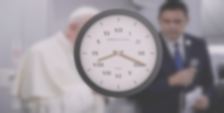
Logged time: 8,19
